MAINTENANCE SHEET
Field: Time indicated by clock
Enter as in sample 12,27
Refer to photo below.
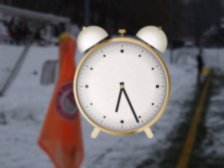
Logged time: 6,26
